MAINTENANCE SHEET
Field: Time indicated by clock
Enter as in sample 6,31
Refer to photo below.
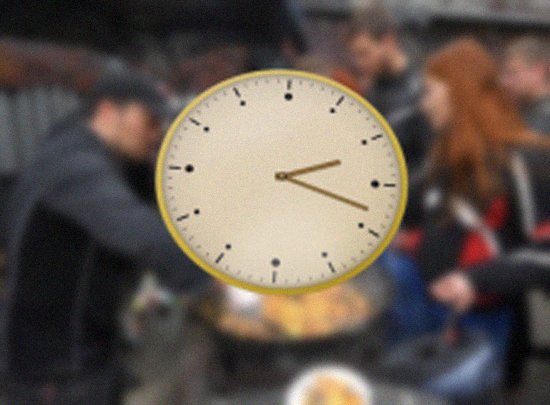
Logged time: 2,18
